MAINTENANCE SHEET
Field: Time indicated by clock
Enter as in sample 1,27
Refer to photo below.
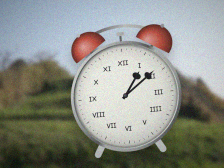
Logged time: 1,09
